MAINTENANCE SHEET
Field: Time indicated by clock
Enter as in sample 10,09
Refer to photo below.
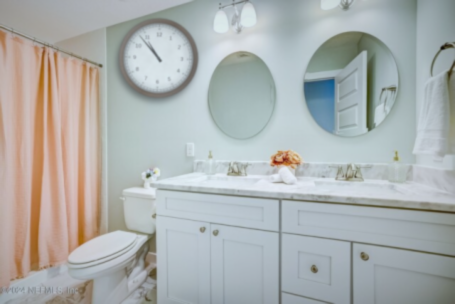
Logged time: 10,53
